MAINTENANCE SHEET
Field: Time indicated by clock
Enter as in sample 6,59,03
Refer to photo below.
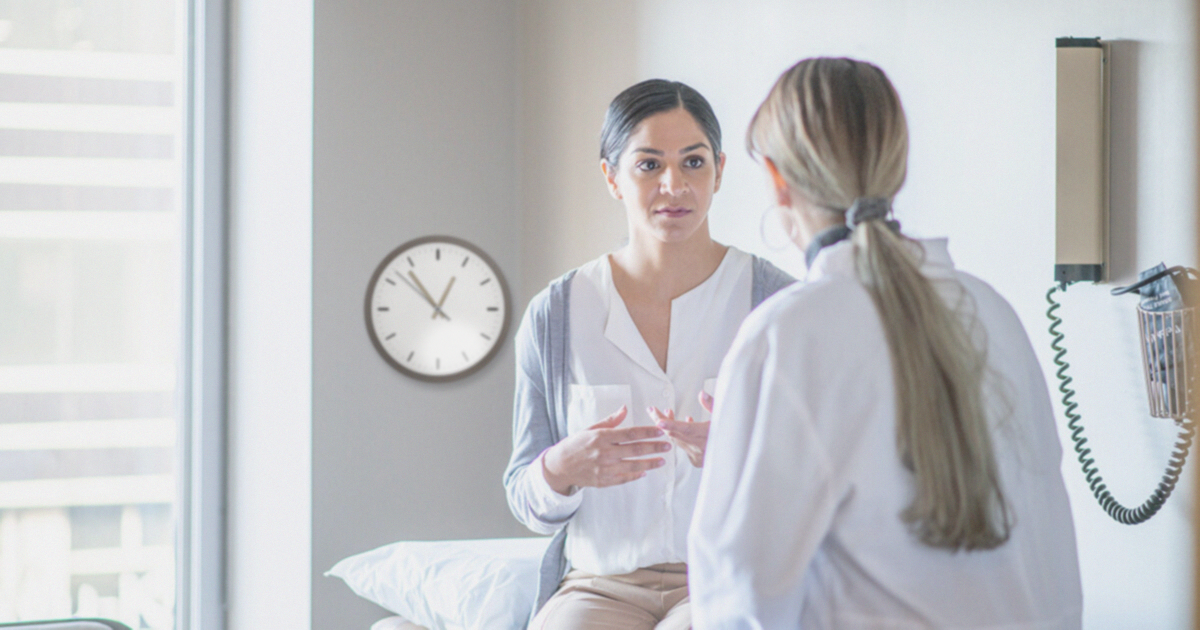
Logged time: 12,53,52
